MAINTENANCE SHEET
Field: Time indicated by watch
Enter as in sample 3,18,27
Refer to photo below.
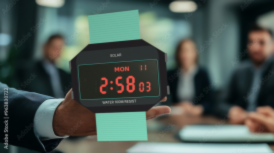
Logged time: 2,58,03
